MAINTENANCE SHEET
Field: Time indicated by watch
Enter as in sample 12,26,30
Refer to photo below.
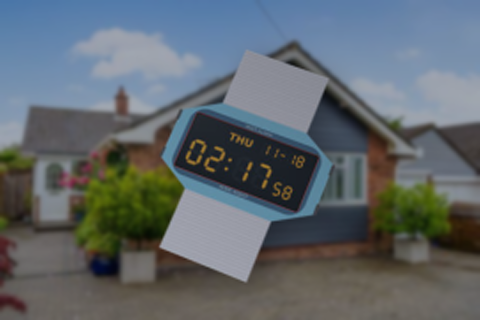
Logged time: 2,17,58
